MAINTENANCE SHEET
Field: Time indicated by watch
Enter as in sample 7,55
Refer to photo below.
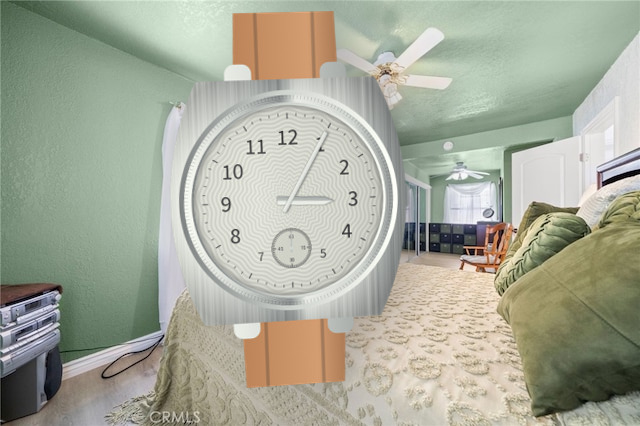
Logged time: 3,05
